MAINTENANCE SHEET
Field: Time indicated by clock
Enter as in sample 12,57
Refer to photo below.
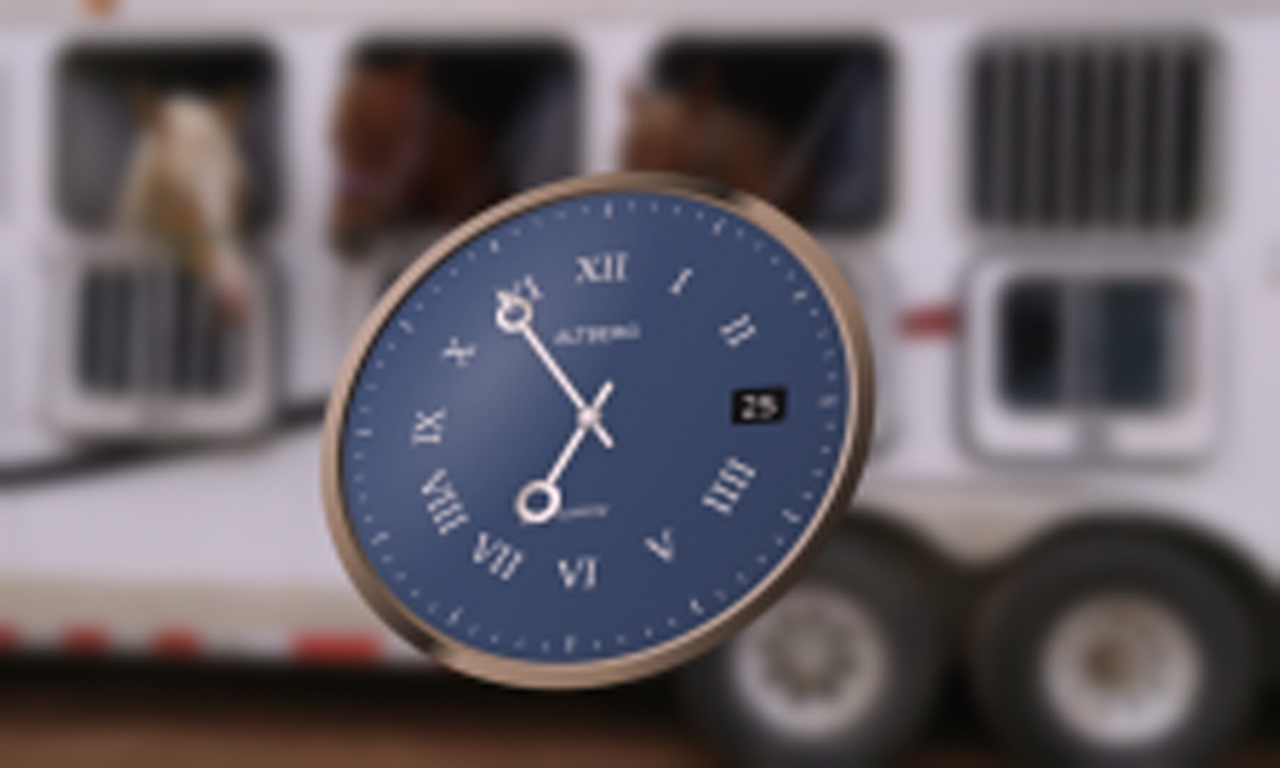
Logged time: 6,54
